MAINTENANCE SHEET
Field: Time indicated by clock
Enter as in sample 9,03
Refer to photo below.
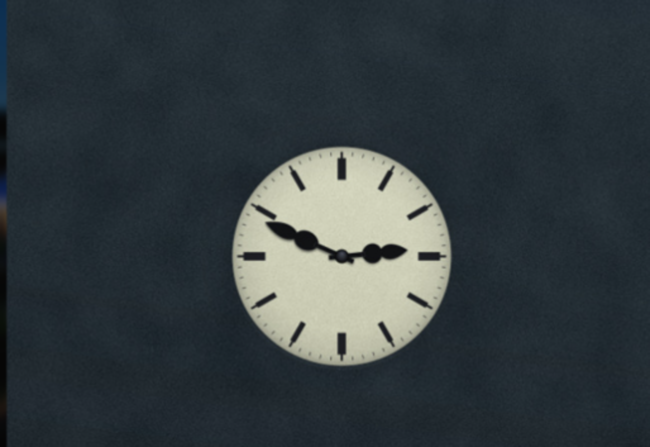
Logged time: 2,49
